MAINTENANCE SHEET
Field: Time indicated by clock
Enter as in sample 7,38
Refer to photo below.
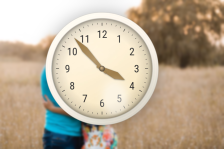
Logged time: 3,53
